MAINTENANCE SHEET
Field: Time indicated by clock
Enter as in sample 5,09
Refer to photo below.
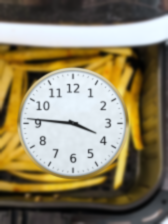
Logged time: 3,46
